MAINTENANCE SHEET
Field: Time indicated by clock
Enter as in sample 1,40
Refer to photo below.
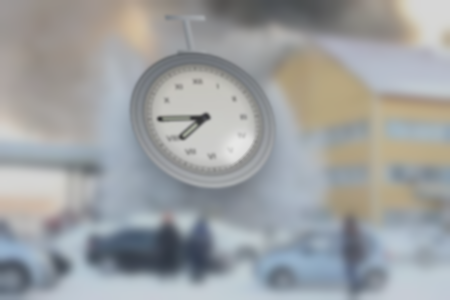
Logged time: 7,45
